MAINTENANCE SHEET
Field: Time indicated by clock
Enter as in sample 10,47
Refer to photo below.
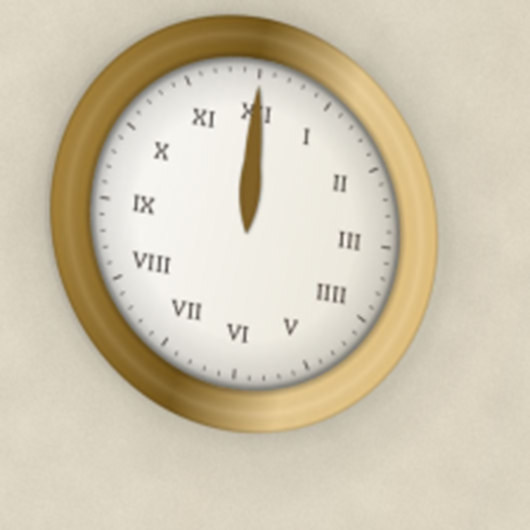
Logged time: 12,00
